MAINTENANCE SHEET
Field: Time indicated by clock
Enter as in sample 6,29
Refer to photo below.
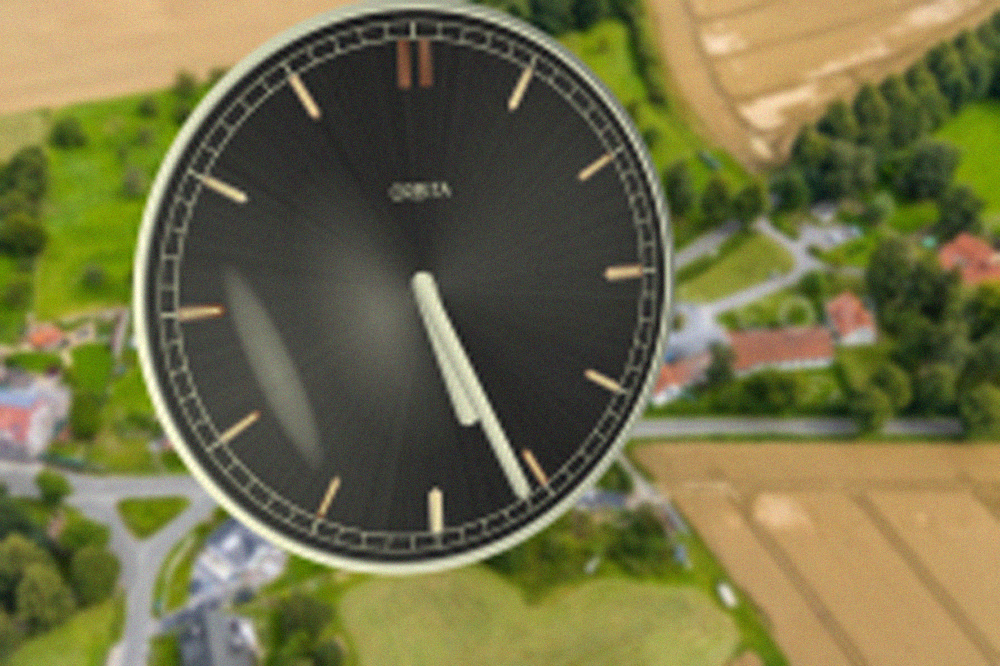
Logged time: 5,26
